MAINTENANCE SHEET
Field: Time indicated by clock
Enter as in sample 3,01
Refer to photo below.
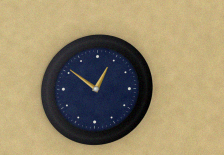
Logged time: 12,51
